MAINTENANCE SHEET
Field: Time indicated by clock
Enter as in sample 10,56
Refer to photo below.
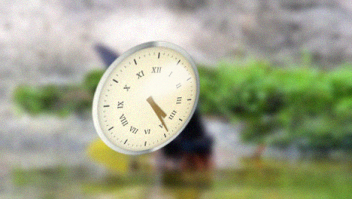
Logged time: 4,24
